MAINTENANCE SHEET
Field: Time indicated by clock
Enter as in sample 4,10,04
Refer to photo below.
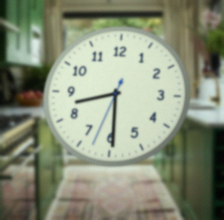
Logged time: 8,29,33
